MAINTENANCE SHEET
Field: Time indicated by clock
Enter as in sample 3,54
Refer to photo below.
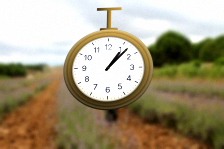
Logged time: 1,07
